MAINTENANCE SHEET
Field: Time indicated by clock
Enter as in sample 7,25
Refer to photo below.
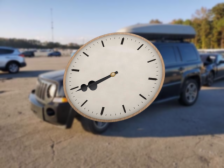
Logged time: 7,39
